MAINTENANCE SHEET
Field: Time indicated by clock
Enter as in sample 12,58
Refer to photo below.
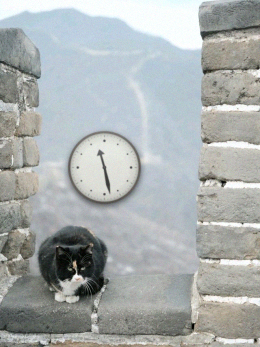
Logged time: 11,28
